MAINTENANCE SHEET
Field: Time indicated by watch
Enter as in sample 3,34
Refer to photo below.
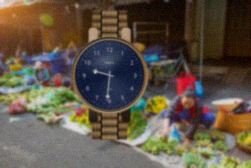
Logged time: 9,31
